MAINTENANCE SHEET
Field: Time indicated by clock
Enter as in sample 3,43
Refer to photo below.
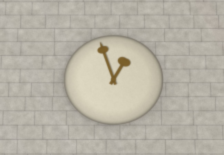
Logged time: 12,57
